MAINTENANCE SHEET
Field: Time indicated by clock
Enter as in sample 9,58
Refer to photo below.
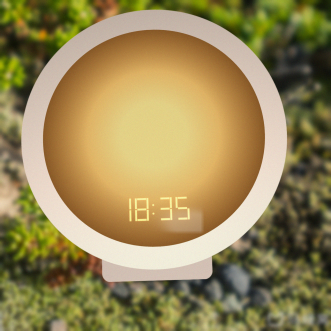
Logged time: 18,35
